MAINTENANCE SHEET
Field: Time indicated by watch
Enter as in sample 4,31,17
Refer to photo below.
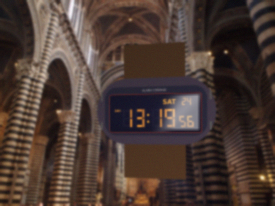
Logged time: 13,19,56
